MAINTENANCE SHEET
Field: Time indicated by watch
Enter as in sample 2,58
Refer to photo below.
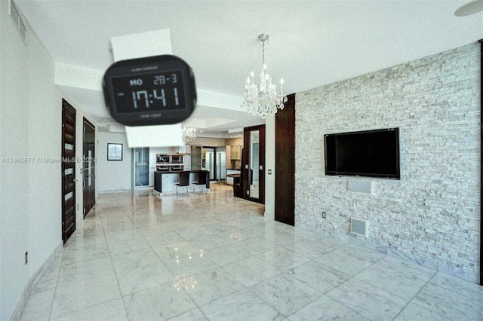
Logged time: 17,41
